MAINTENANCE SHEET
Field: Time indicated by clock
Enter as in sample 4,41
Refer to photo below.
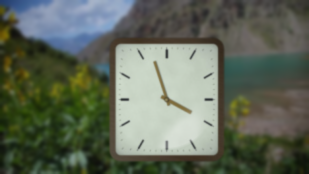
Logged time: 3,57
